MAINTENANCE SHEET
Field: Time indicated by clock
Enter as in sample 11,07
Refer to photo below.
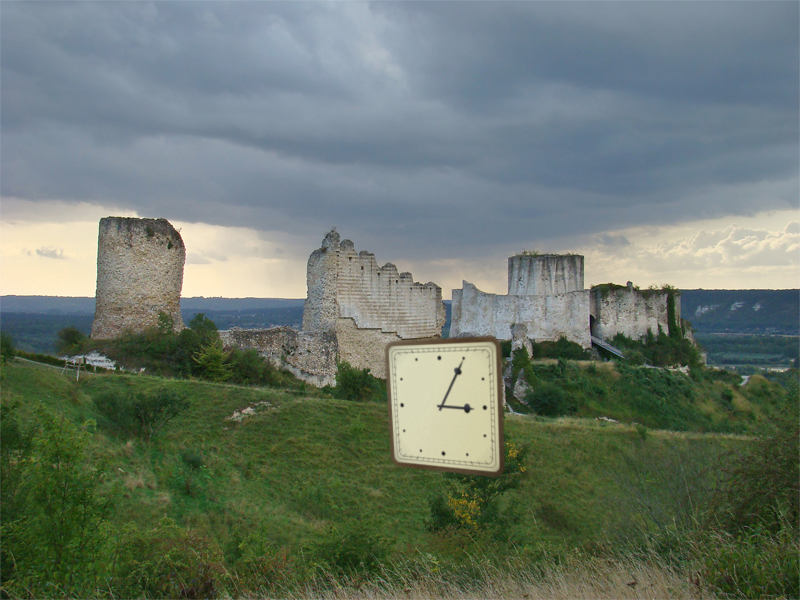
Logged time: 3,05
